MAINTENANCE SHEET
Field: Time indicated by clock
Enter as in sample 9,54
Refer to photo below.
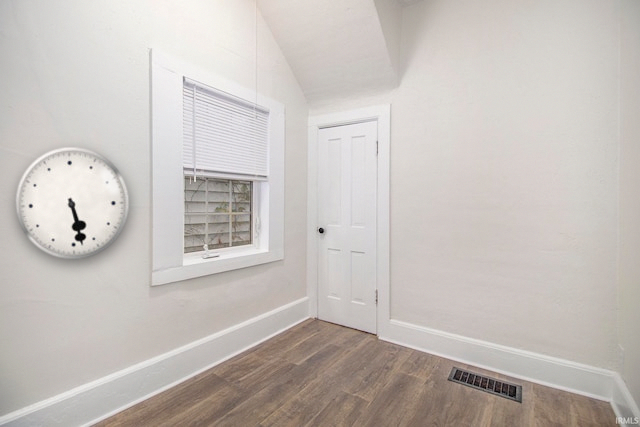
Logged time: 5,28
